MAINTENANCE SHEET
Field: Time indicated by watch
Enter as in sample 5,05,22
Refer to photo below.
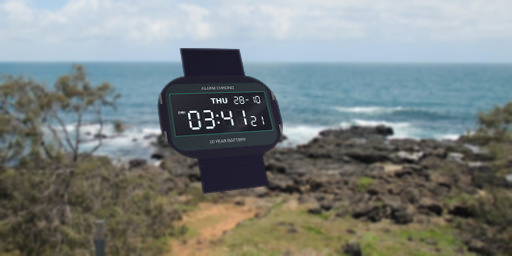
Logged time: 3,41,21
